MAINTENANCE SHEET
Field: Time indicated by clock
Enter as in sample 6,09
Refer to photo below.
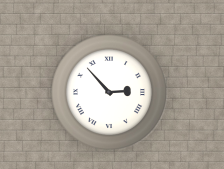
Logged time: 2,53
